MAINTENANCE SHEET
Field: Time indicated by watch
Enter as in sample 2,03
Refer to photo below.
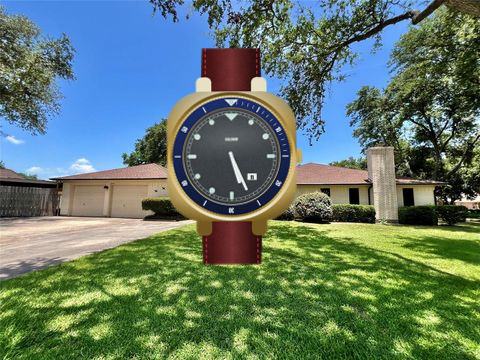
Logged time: 5,26
